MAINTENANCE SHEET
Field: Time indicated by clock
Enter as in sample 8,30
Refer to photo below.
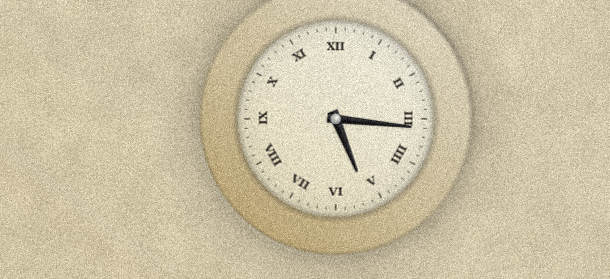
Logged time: 5,16
